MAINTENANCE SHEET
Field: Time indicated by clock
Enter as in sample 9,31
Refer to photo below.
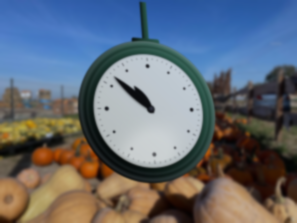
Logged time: 10,52
